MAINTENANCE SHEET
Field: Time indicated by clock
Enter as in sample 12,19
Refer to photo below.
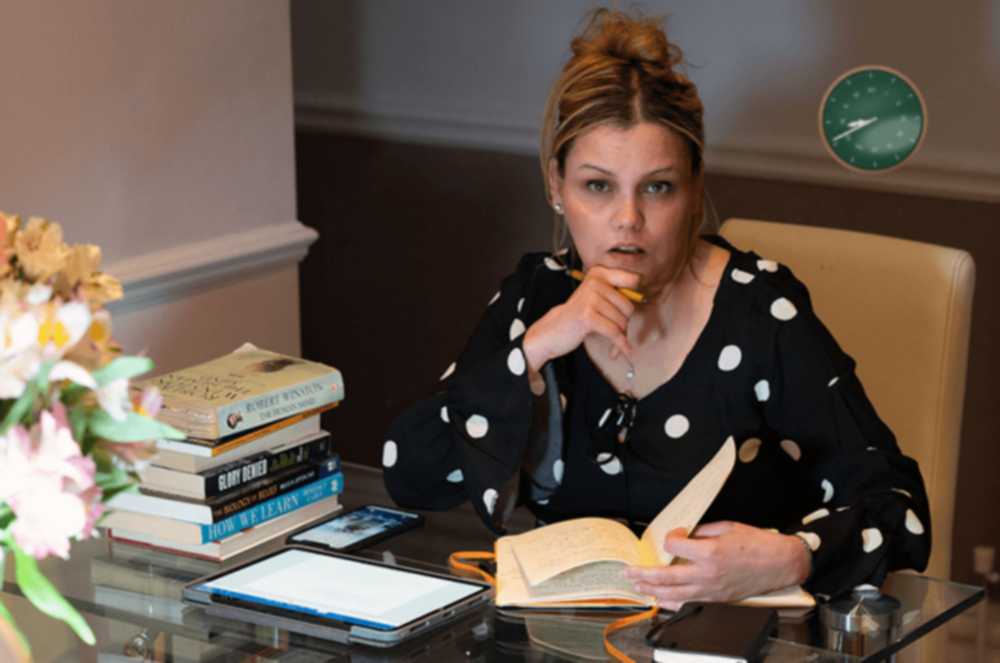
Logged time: 8,41
